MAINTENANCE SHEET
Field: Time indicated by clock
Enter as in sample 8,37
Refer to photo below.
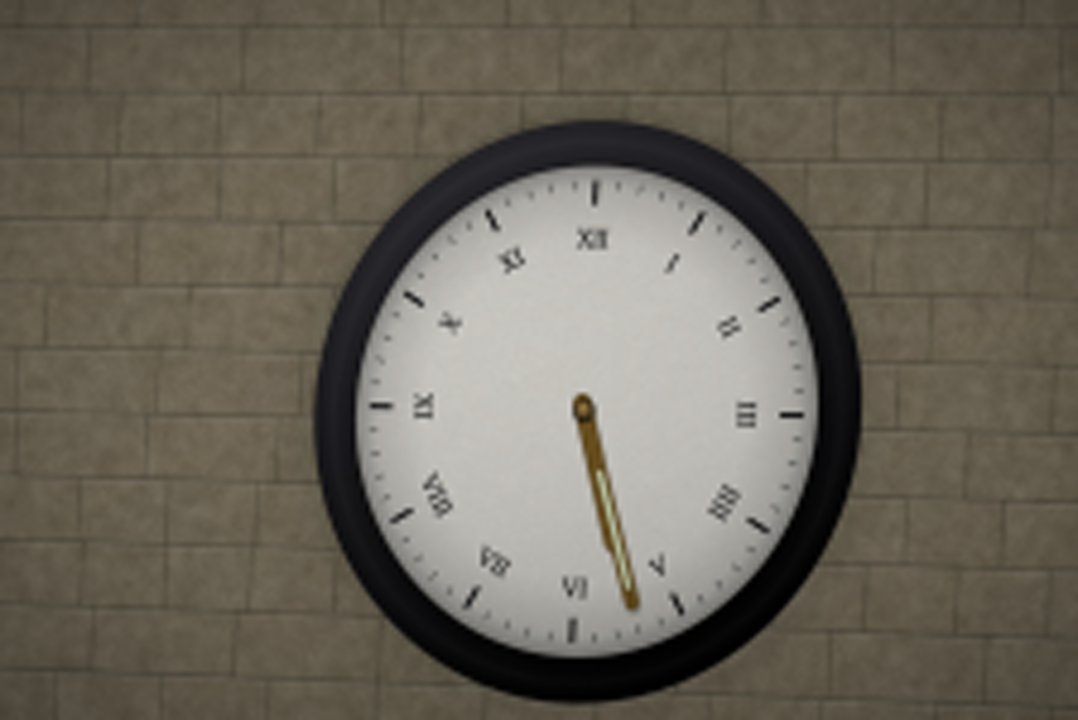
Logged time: 5,27
